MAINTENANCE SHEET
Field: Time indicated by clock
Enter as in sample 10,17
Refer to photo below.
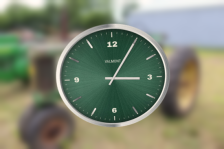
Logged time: 3,05
